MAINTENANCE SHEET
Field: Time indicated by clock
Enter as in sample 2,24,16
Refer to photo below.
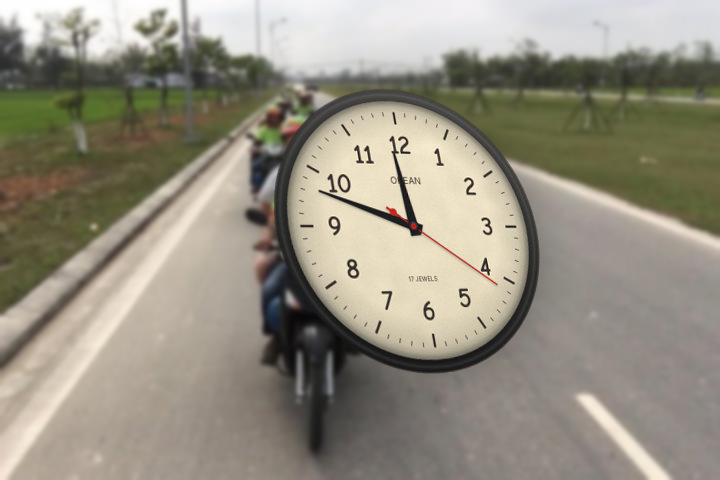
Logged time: 11,48,21
